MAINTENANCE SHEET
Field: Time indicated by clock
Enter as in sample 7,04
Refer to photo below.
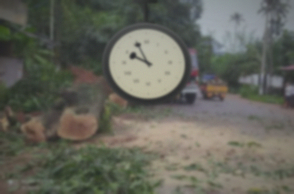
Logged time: 9,56
